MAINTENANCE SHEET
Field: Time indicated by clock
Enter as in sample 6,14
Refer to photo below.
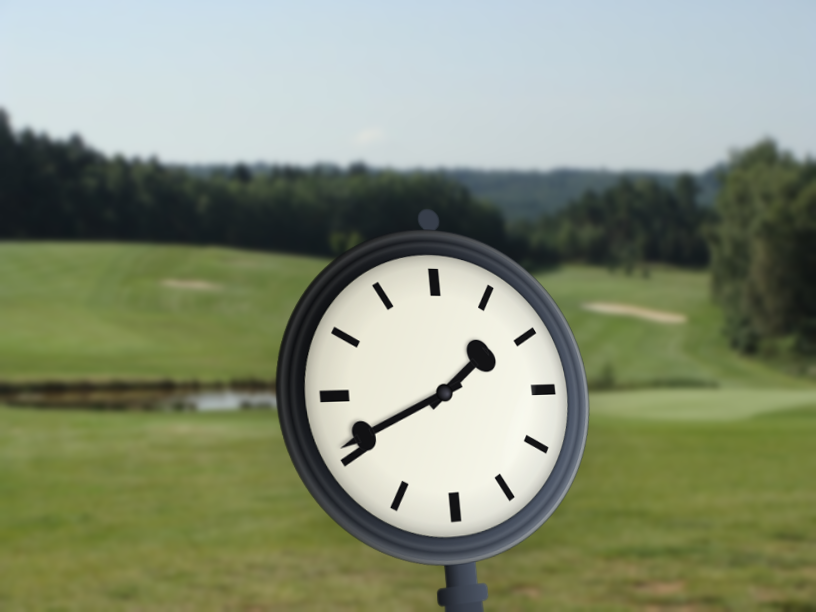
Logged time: 1,41
